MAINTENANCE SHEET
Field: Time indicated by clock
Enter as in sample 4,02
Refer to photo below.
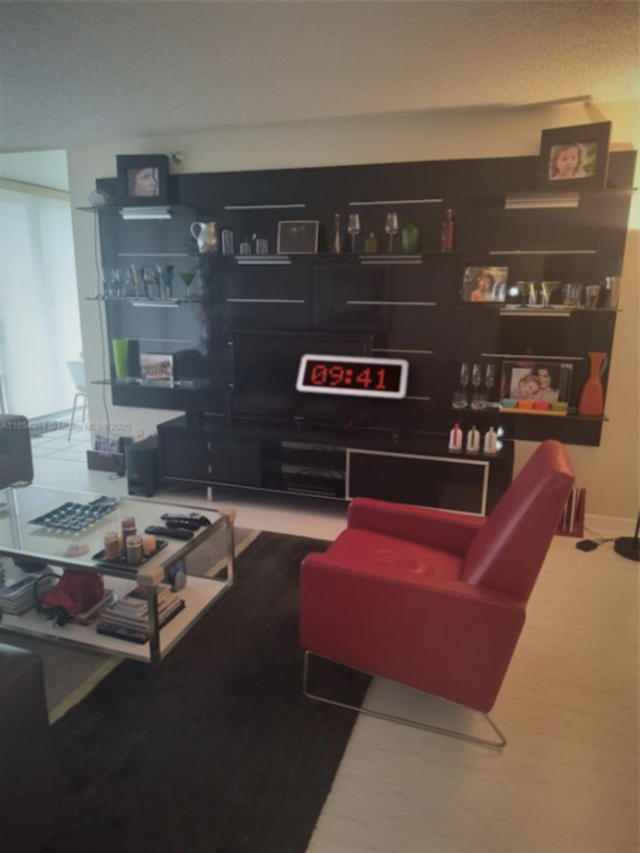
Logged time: 9,41
